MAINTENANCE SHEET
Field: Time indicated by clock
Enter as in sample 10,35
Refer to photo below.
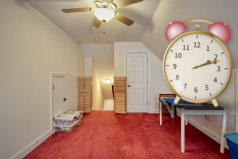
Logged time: 2,12
